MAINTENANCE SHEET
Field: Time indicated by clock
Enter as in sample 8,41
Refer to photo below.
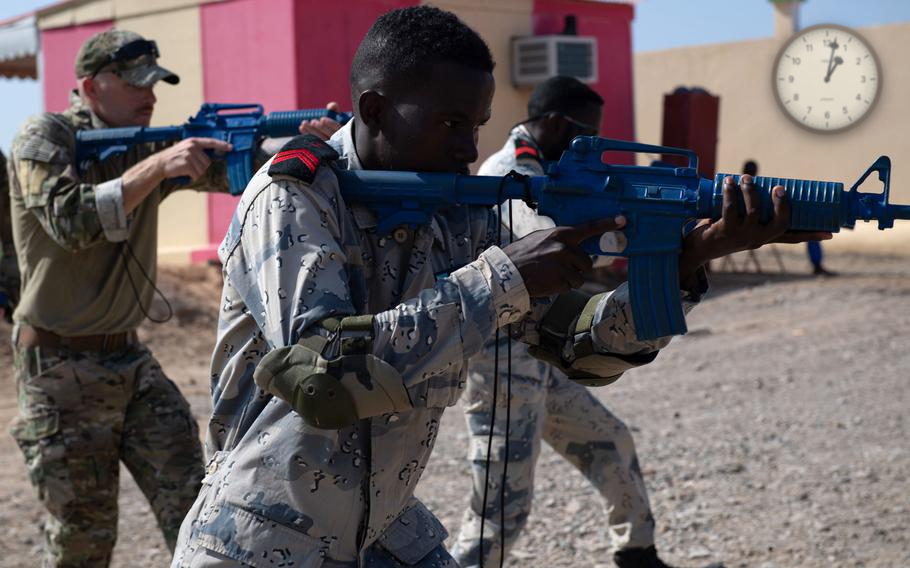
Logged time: 1,02
